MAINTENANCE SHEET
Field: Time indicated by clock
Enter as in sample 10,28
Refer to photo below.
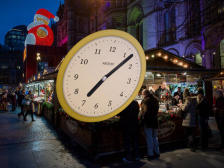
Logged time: 7,07
